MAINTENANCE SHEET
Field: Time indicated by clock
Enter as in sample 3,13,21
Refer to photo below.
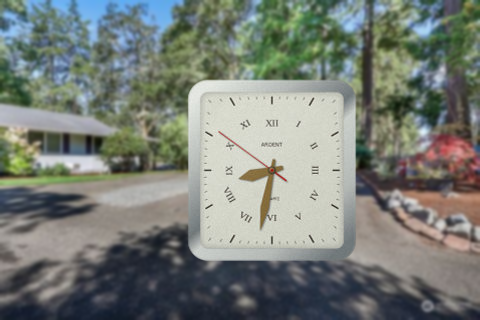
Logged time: 8,31,51
